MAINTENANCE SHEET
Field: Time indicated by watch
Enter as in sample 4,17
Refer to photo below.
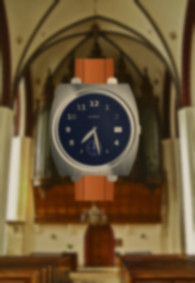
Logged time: 7,28
